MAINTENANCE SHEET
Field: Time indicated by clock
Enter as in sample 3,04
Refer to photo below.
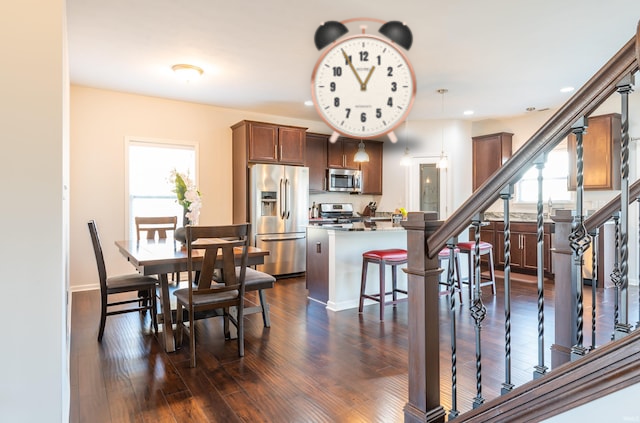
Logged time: 12,55
